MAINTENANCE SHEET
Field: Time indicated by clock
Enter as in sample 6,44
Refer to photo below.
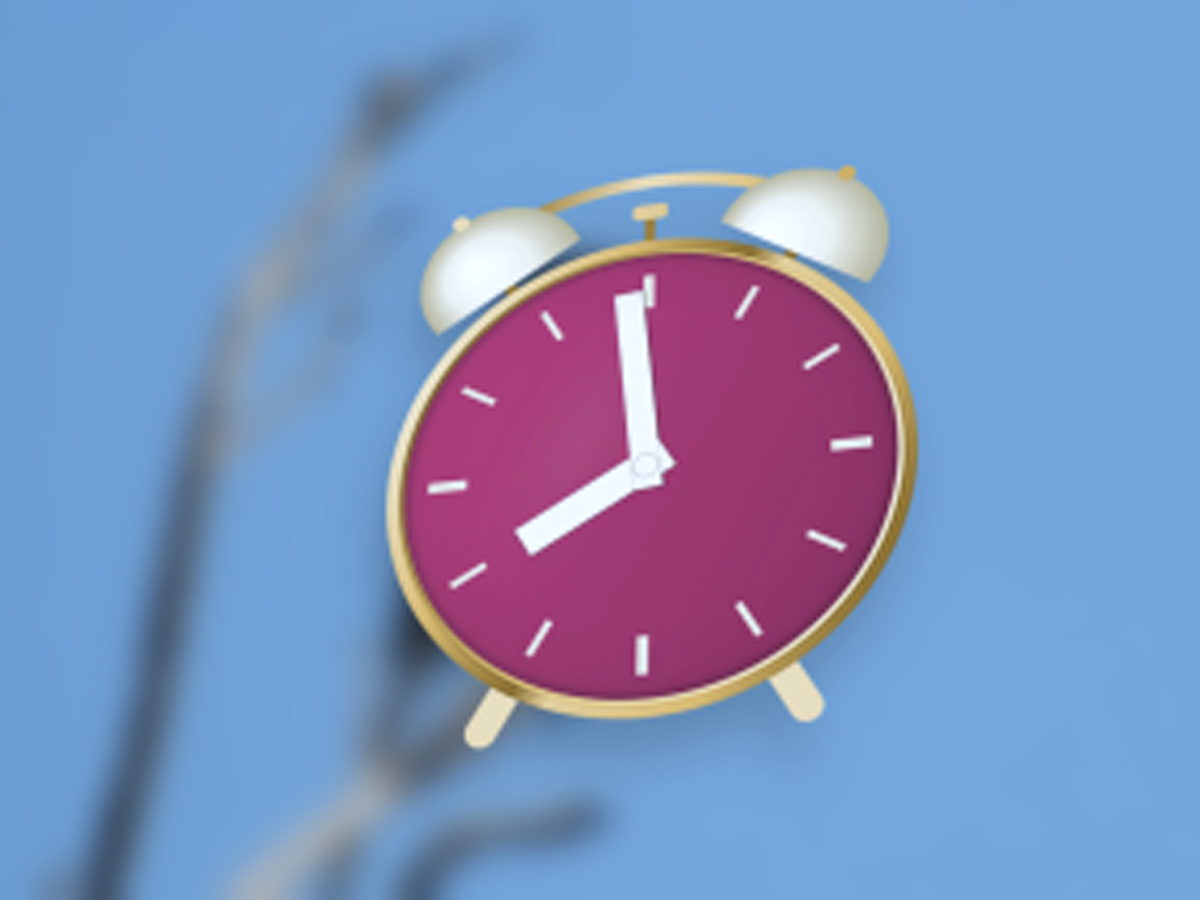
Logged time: 7,59
